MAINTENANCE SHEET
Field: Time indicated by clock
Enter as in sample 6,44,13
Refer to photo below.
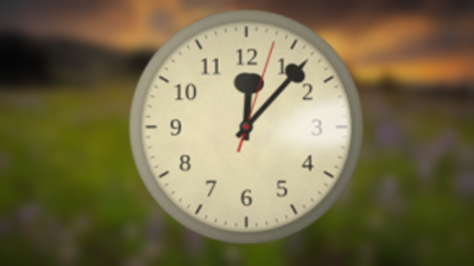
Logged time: 12,07,03
